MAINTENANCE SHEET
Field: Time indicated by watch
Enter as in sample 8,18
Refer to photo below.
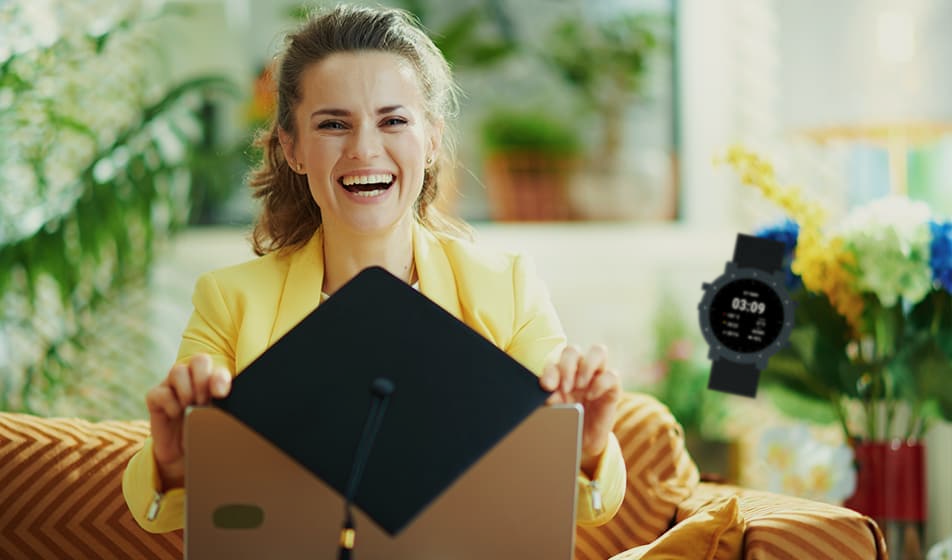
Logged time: 3,09
